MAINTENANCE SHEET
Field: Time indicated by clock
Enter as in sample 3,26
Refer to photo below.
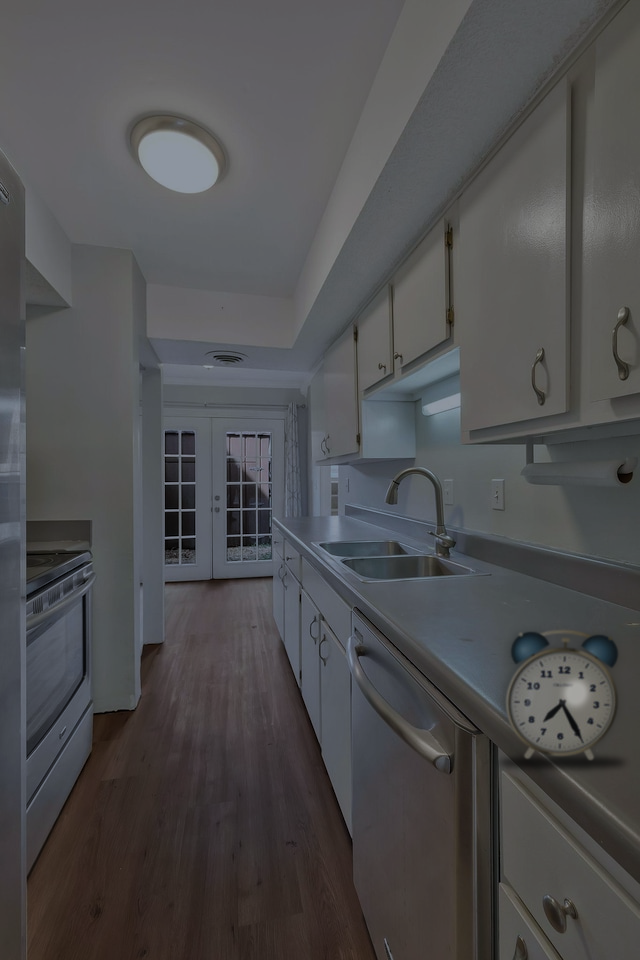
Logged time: 7,25
